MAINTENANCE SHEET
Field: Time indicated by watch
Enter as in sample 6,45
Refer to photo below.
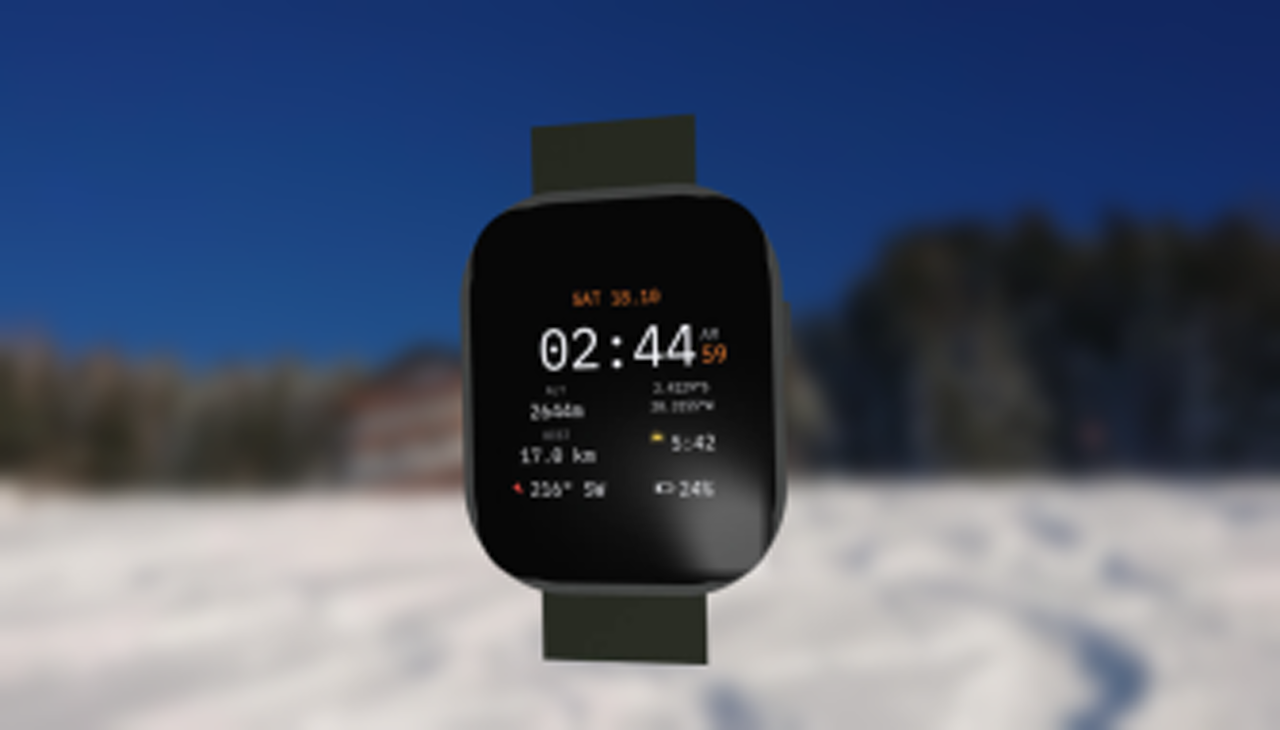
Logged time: 2,44
